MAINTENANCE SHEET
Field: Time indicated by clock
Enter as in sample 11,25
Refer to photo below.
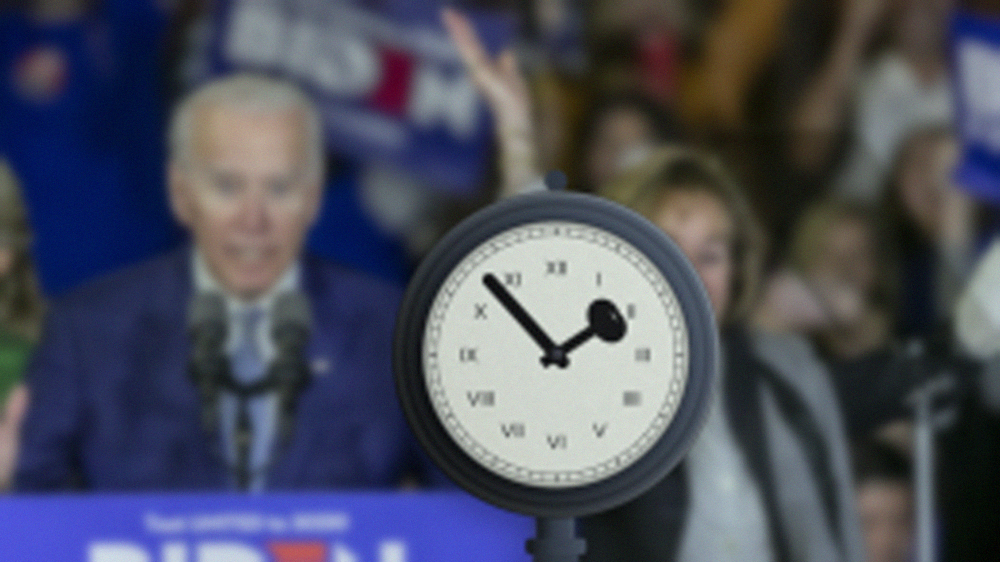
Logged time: 1,53
